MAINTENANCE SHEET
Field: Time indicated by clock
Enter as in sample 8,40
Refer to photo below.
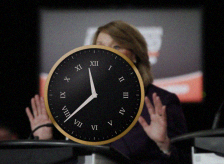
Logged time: 11,38
